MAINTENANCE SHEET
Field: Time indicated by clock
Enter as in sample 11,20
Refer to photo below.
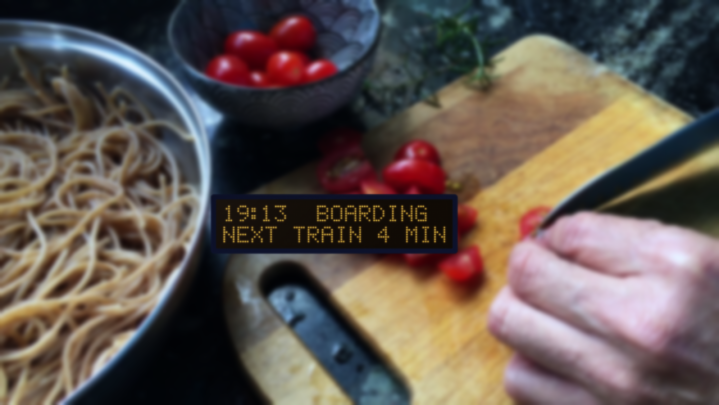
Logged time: 19,13
